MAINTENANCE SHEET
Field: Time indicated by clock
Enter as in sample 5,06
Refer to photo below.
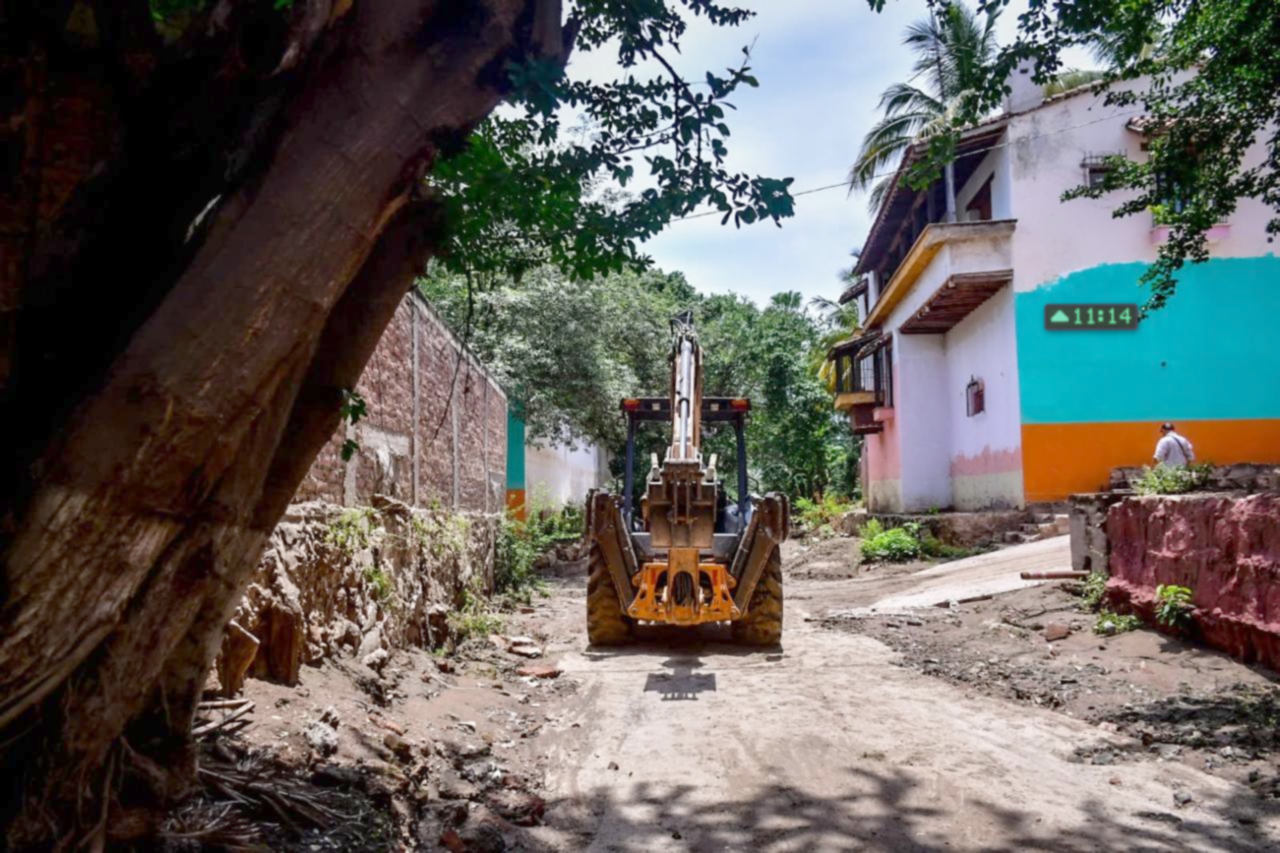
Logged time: 11,14
